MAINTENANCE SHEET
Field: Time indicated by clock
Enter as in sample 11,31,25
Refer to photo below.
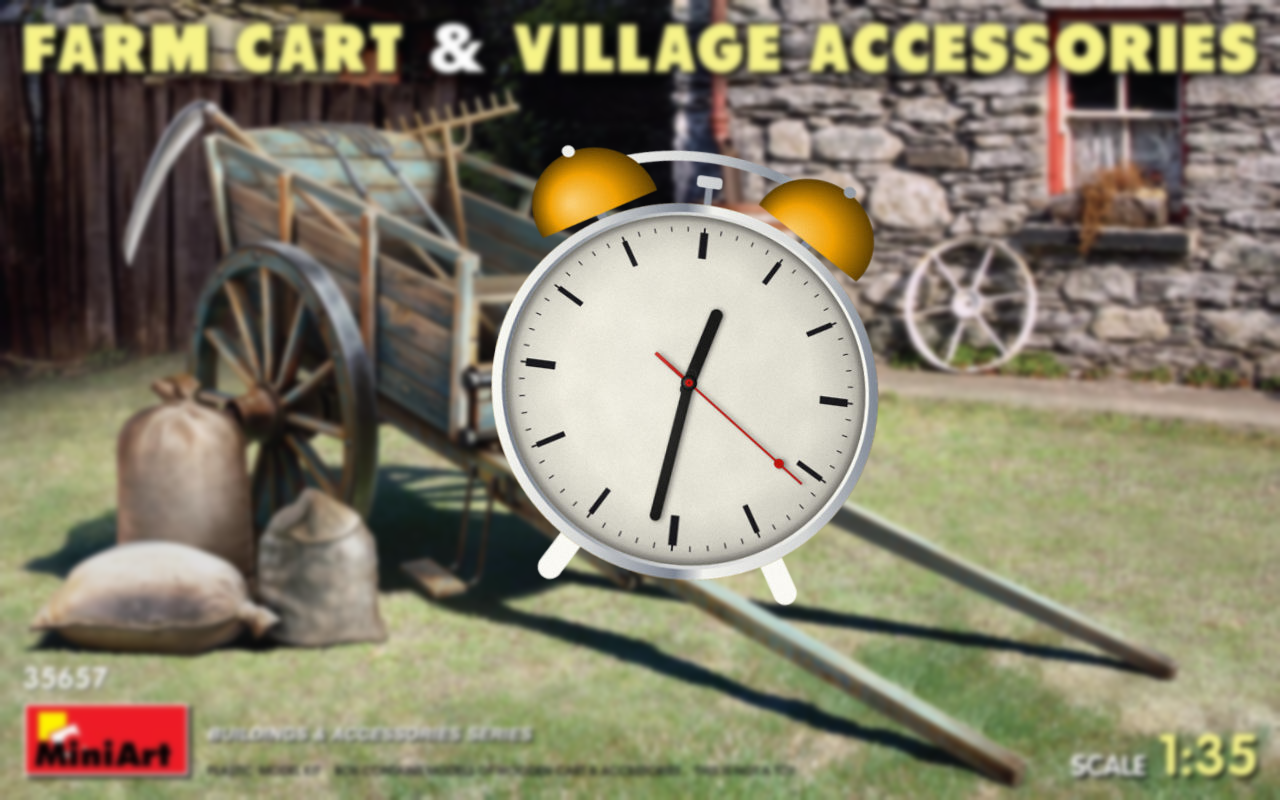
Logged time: 12,31,21
